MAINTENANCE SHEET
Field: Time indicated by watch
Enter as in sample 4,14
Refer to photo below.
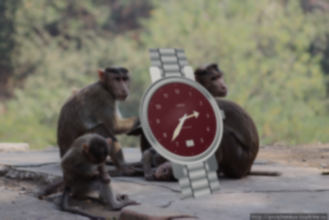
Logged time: 2,37
